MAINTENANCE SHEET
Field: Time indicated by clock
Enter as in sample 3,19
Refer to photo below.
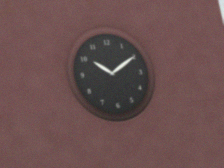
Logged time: 10,10
